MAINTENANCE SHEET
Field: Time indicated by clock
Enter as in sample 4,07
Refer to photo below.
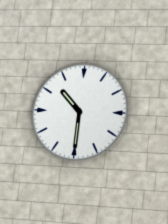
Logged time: 10,30
